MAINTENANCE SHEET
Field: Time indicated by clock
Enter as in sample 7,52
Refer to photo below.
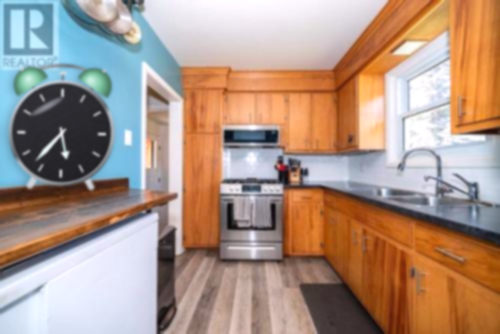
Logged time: 5,37
